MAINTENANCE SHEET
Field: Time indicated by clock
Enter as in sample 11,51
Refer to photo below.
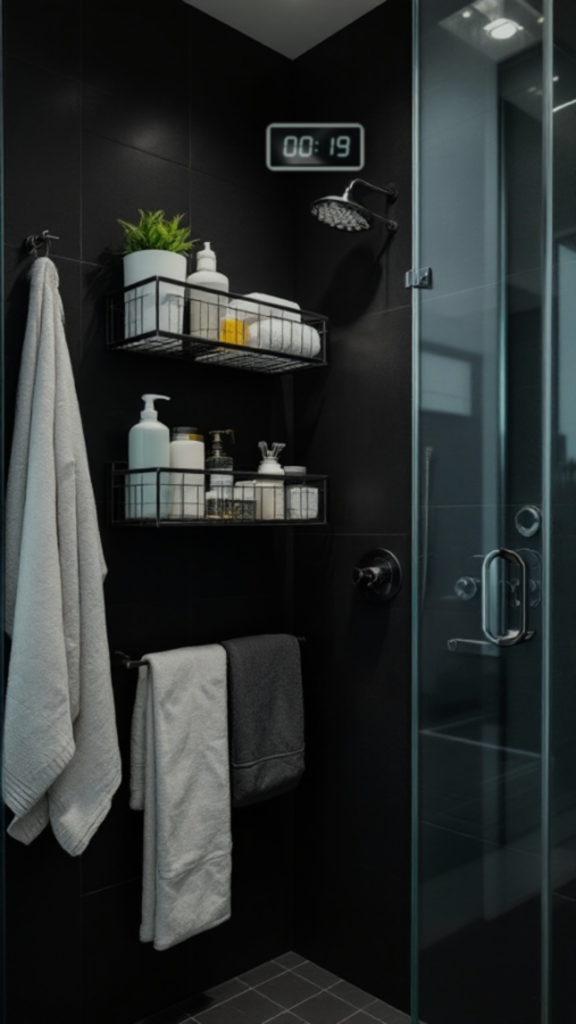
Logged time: 0,19
